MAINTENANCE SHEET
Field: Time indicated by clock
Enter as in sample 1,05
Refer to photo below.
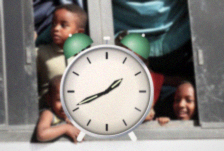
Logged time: 1,41
